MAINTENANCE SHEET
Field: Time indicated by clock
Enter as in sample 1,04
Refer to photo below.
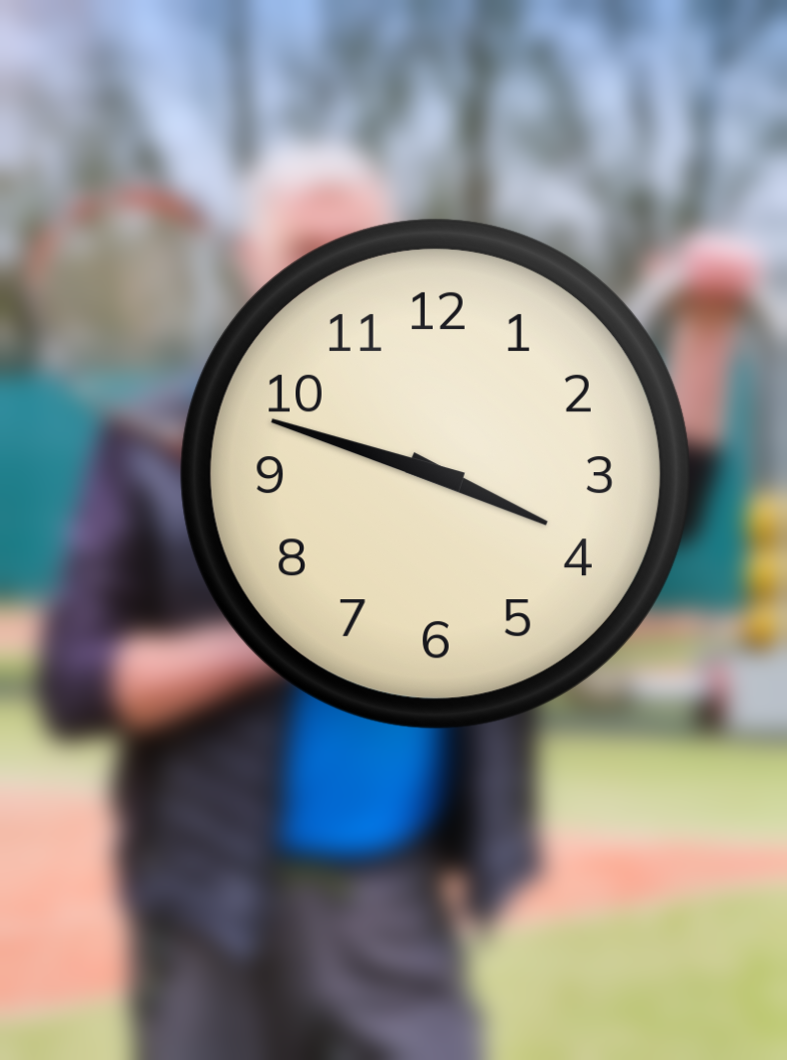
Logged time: 3,48
